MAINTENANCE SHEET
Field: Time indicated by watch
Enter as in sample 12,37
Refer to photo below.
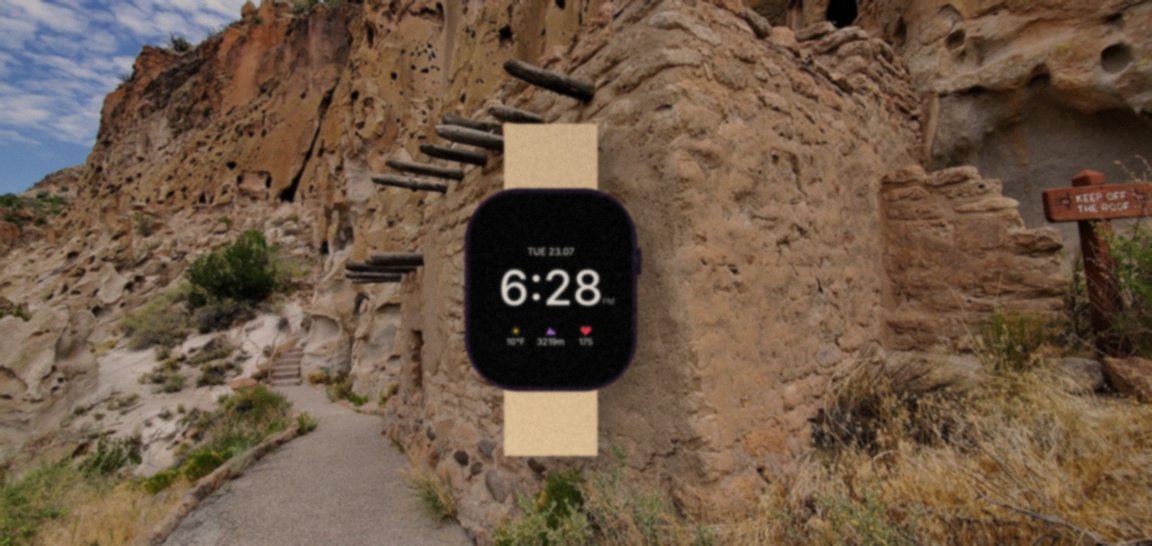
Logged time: 6,28
